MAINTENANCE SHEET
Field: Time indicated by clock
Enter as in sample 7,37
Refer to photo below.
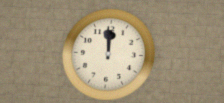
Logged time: 11,59
